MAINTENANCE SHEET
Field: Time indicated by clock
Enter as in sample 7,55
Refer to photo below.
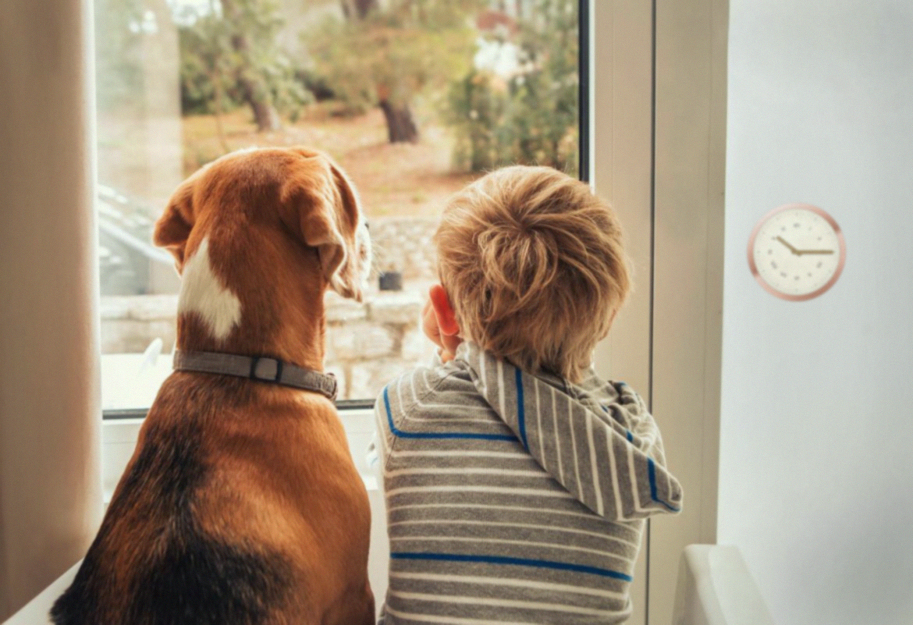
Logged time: 10,15
